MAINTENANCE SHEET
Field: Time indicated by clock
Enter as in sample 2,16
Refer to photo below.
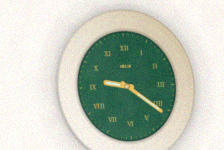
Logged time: 9,21
